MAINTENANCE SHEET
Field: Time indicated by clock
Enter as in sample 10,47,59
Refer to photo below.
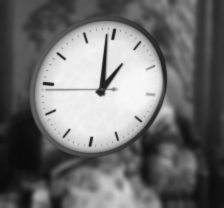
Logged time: 12,58,44
